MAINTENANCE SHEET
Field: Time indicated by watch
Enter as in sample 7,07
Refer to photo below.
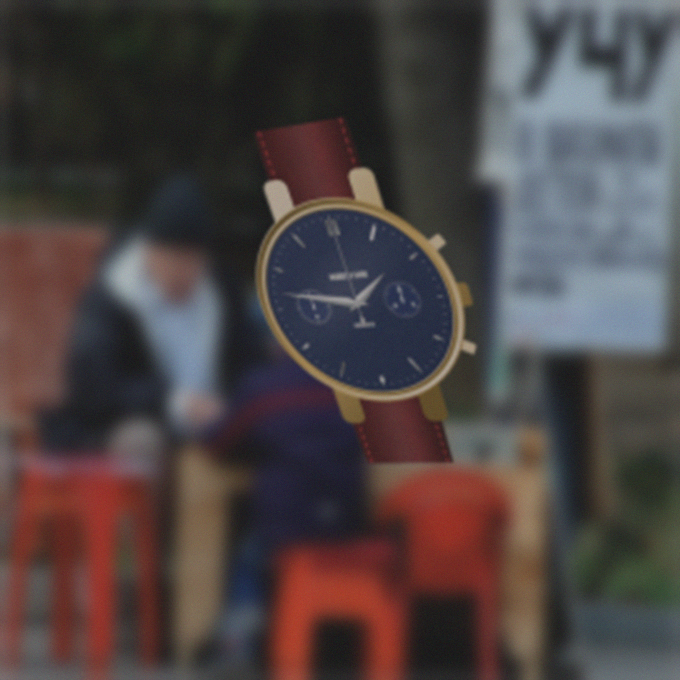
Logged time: 1,47
